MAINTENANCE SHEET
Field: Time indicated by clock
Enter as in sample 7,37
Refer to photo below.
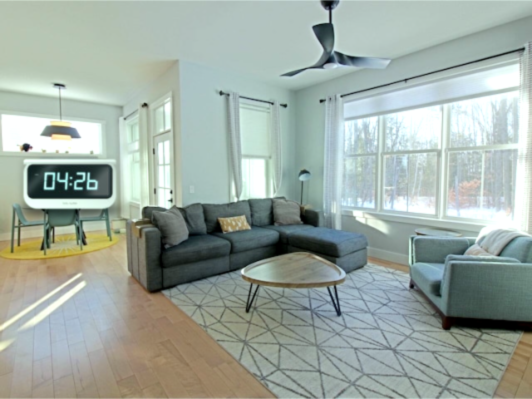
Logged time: 4,26
